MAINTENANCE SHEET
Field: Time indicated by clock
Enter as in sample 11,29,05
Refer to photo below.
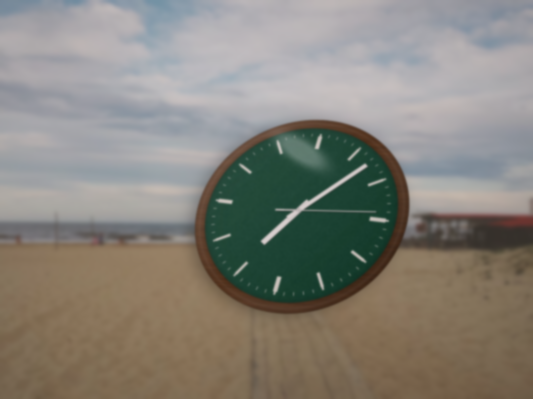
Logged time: 7,07,14
